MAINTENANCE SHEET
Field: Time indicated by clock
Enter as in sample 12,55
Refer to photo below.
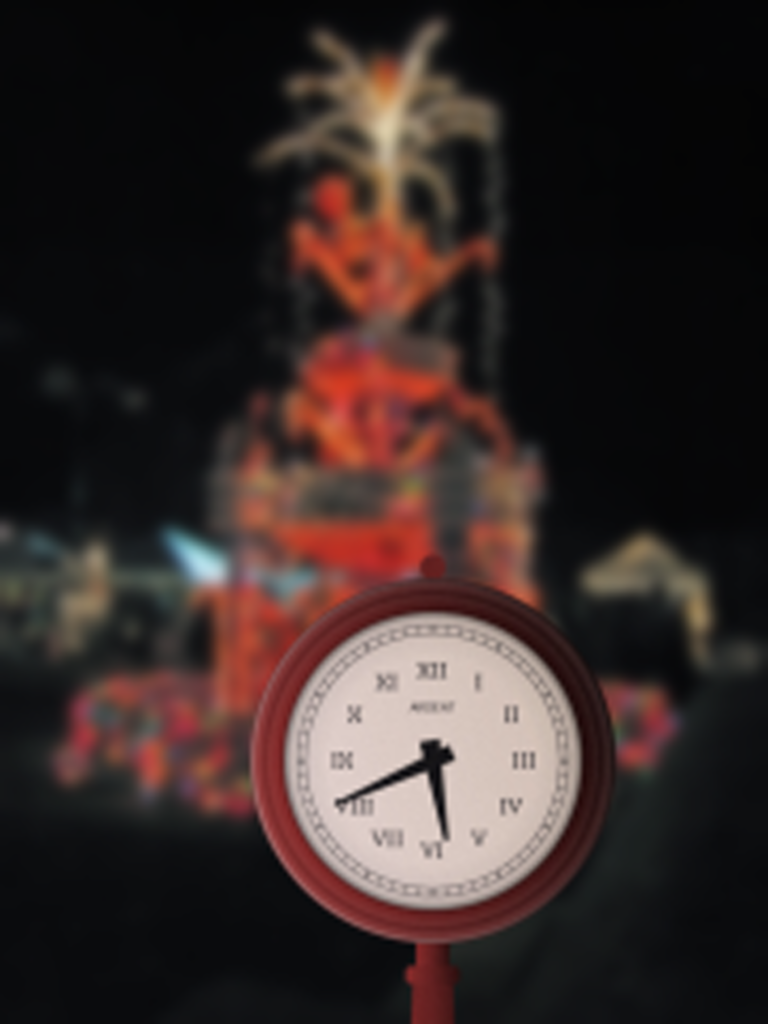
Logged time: 5,41
